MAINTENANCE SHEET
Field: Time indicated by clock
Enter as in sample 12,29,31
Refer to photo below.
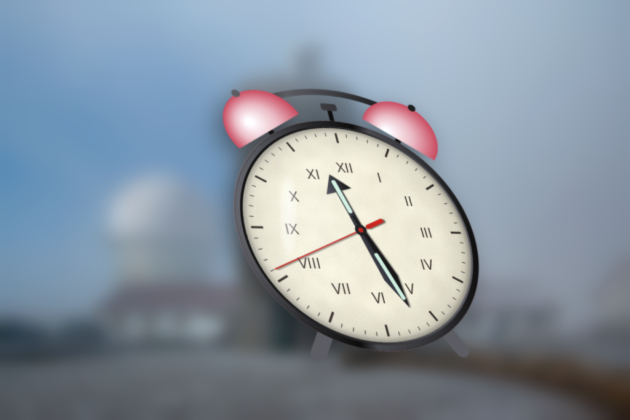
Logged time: 11,26,41
